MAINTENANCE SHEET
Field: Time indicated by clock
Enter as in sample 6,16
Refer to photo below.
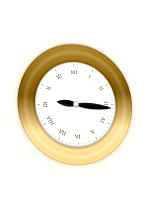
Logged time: 9,16
